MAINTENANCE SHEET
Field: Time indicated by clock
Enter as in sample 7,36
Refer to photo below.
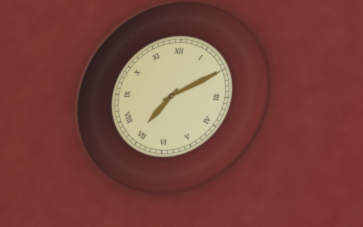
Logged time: 7,10
